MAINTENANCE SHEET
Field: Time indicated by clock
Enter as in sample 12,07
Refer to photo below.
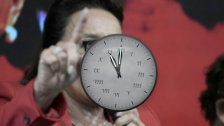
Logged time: 11,00
